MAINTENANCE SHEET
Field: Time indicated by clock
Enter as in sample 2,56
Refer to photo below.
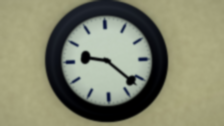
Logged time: 9,22
